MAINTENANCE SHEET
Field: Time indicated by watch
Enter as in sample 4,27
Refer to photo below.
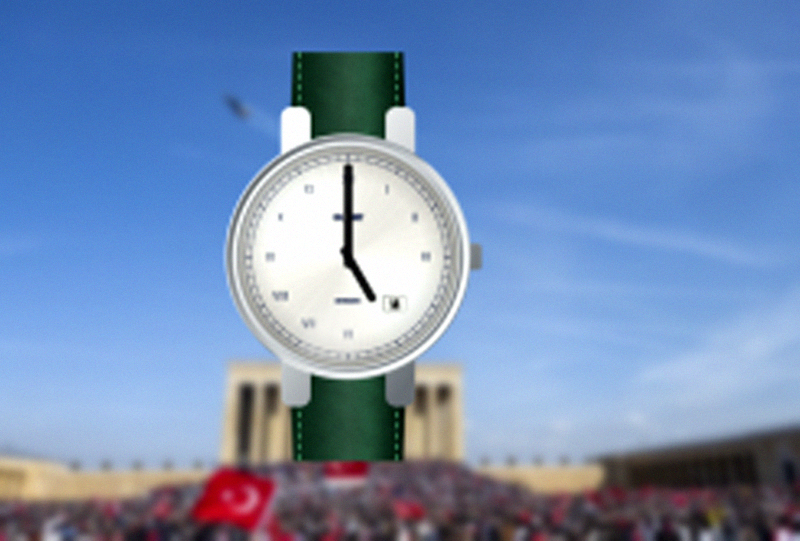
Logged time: 5,00
